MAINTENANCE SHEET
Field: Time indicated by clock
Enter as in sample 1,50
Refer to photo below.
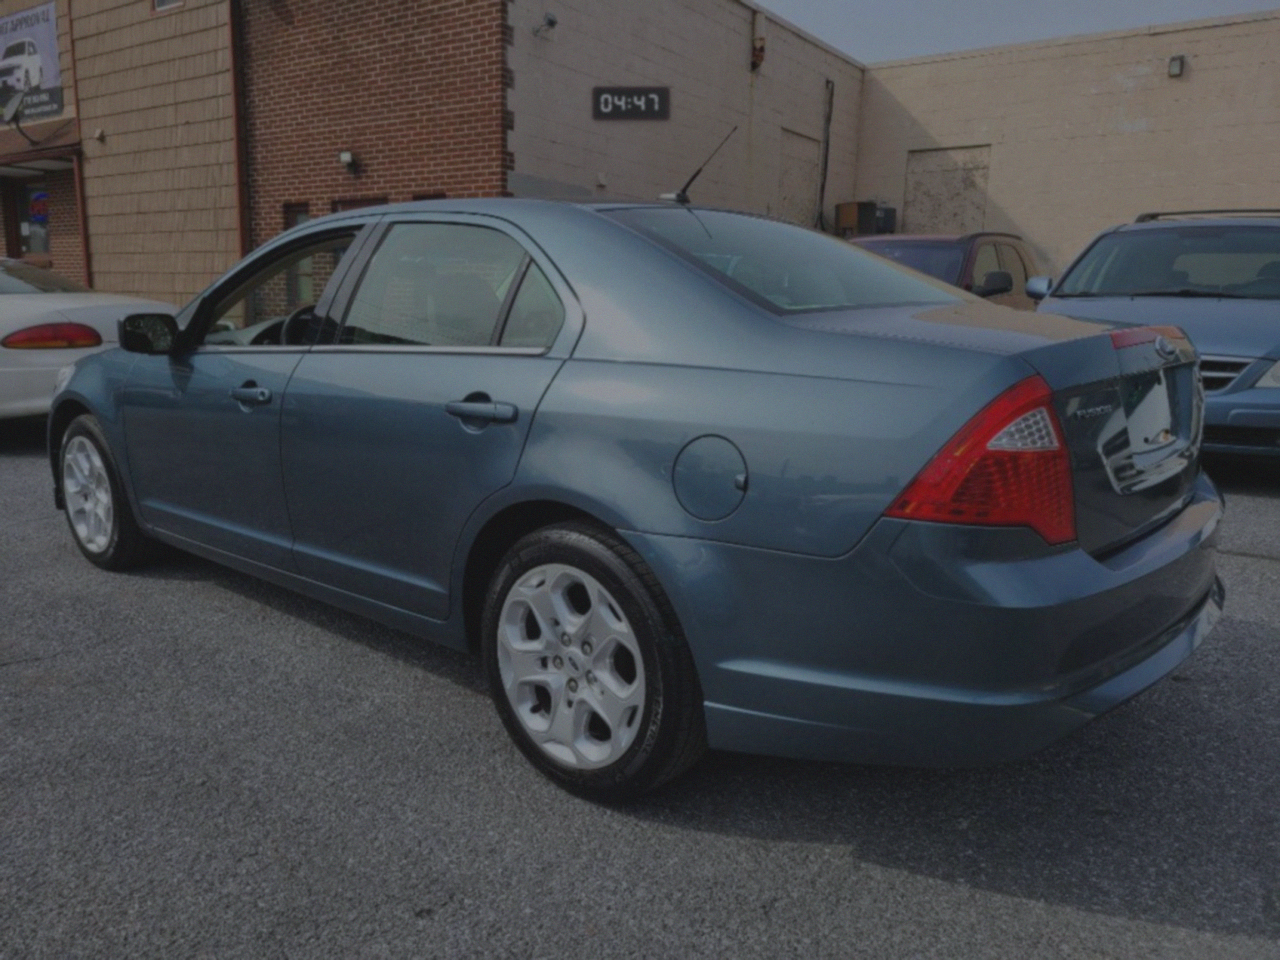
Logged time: 4,47
